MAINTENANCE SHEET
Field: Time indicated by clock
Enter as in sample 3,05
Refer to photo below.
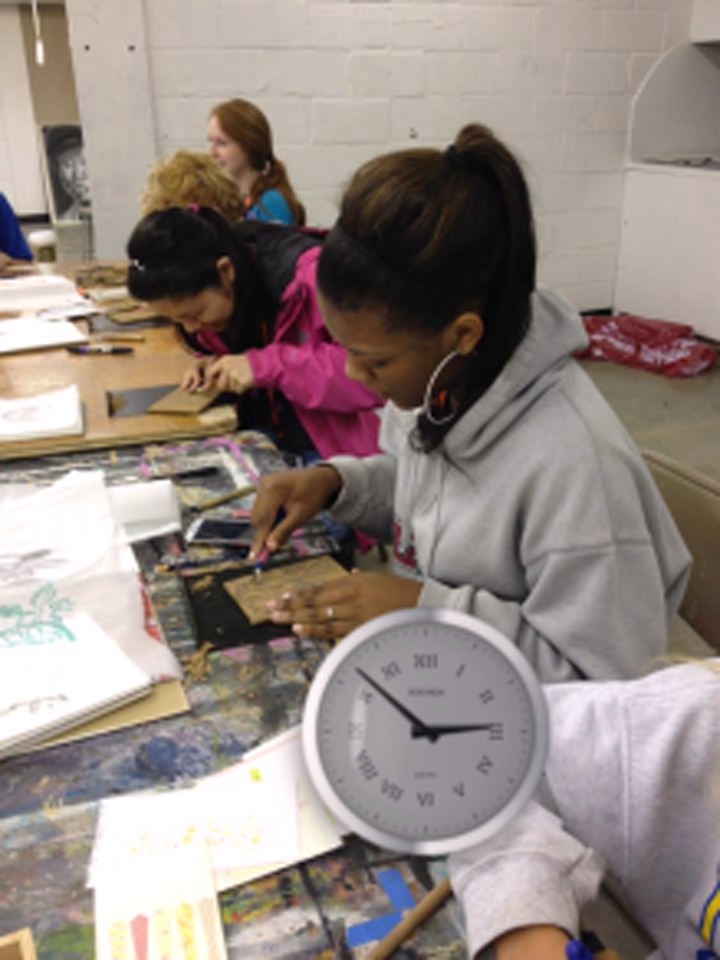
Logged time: 2,52
